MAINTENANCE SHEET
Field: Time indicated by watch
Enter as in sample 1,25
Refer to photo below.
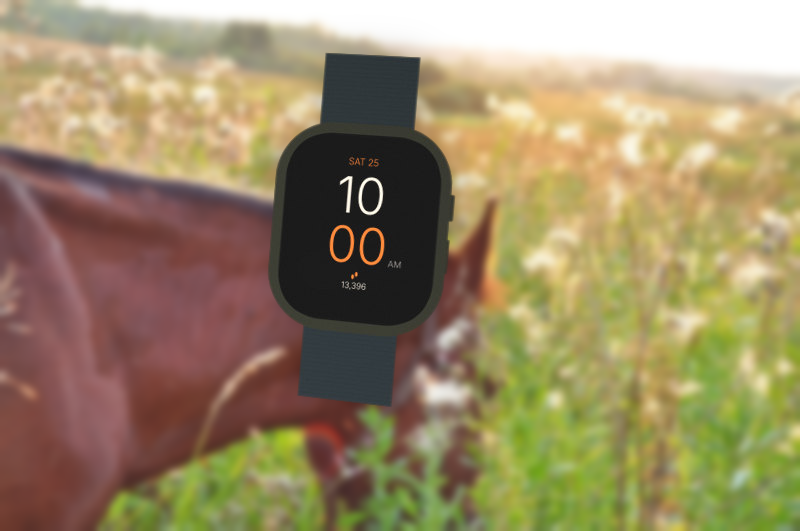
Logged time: 10,00
